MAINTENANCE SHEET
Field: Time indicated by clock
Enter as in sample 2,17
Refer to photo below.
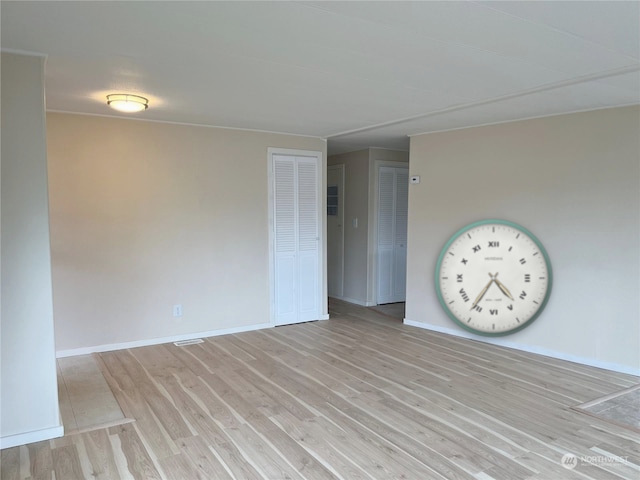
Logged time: 4,36
